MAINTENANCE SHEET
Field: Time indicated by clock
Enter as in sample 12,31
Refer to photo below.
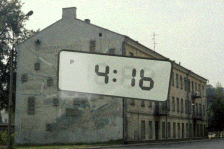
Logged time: 4,16
